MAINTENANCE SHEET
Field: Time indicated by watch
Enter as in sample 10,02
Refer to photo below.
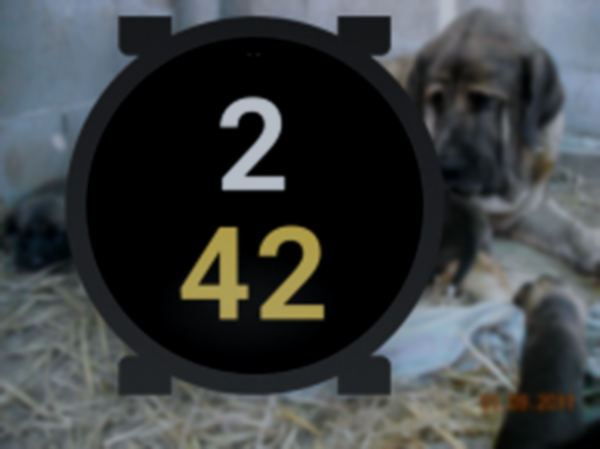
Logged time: 2,42
